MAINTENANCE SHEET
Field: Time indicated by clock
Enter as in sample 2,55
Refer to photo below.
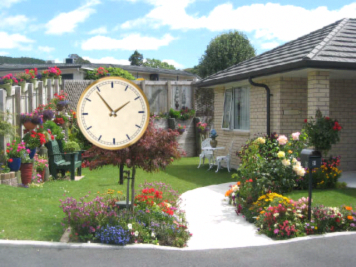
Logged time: 1,54
